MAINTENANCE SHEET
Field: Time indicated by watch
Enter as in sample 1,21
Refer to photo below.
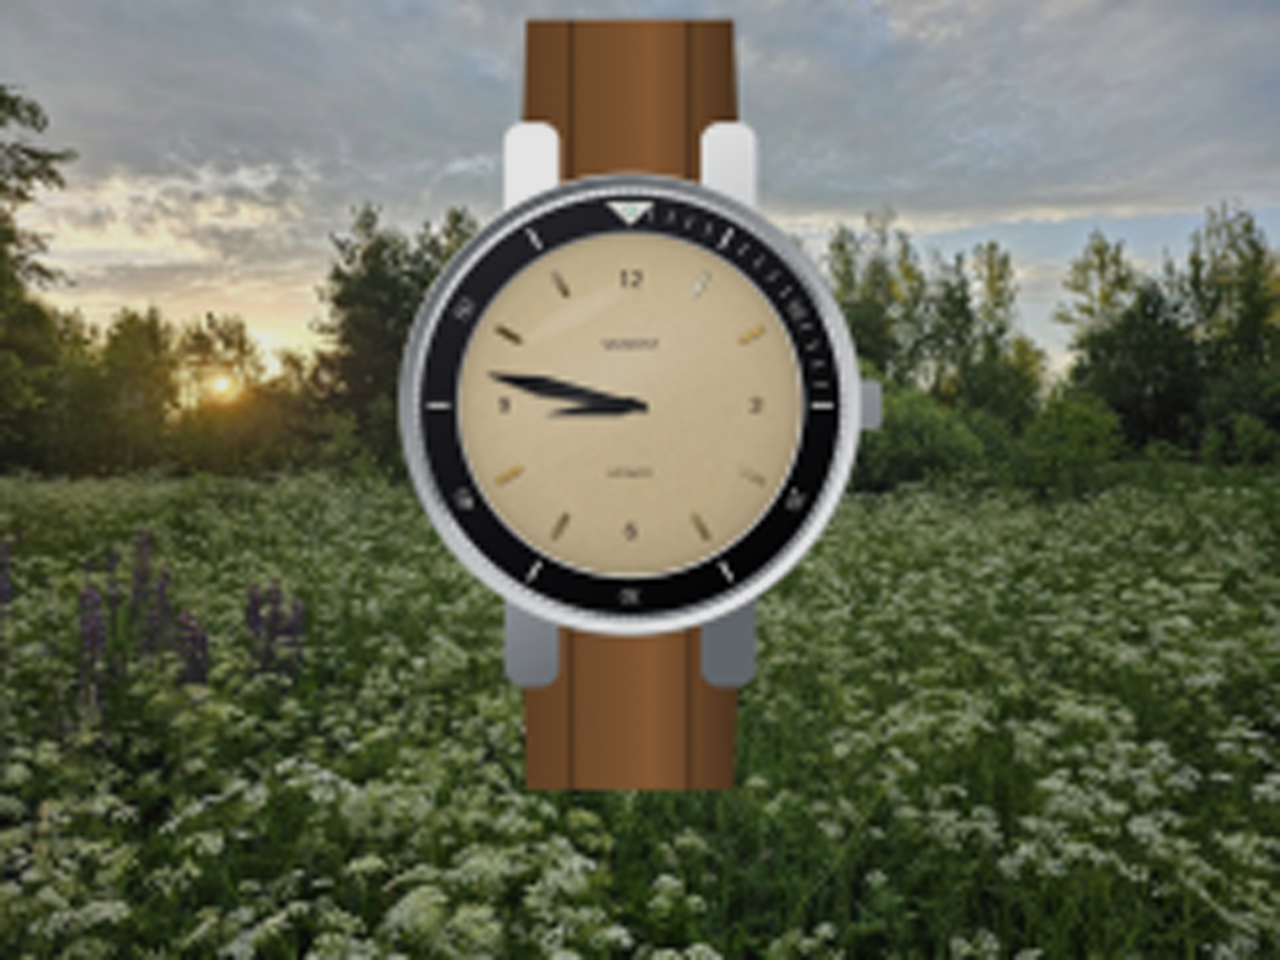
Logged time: 8,47
